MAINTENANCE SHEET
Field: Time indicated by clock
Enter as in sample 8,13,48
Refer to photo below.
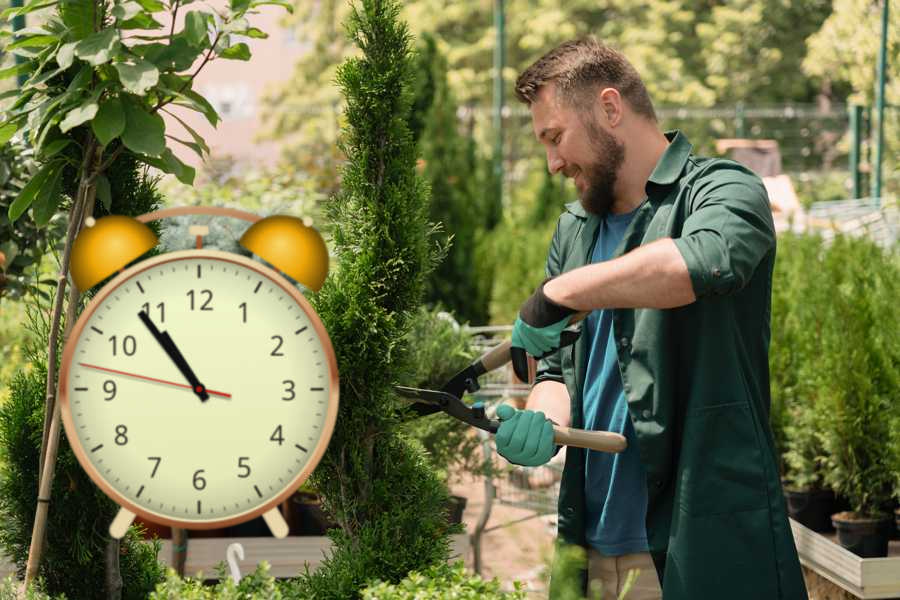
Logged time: 10,53,47
